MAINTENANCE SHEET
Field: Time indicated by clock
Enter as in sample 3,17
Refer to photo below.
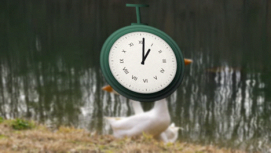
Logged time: 1,01
